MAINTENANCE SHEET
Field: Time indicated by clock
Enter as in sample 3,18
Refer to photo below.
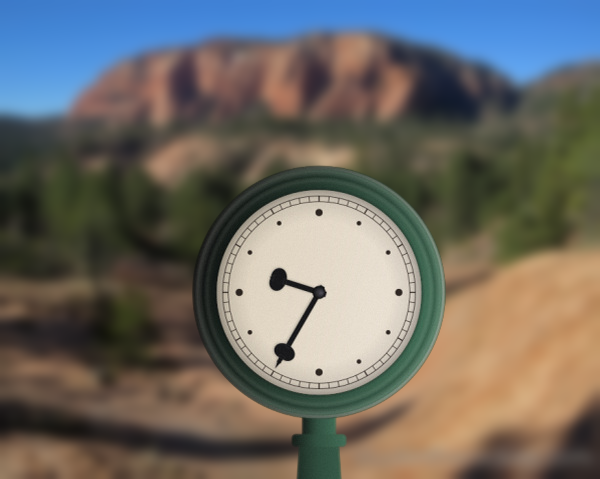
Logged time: 9,35
